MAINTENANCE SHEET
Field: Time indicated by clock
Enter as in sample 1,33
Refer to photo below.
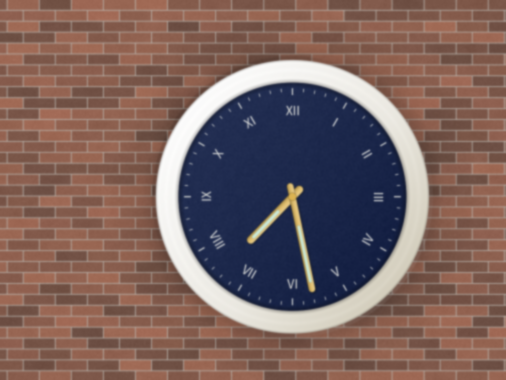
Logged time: 7,28
